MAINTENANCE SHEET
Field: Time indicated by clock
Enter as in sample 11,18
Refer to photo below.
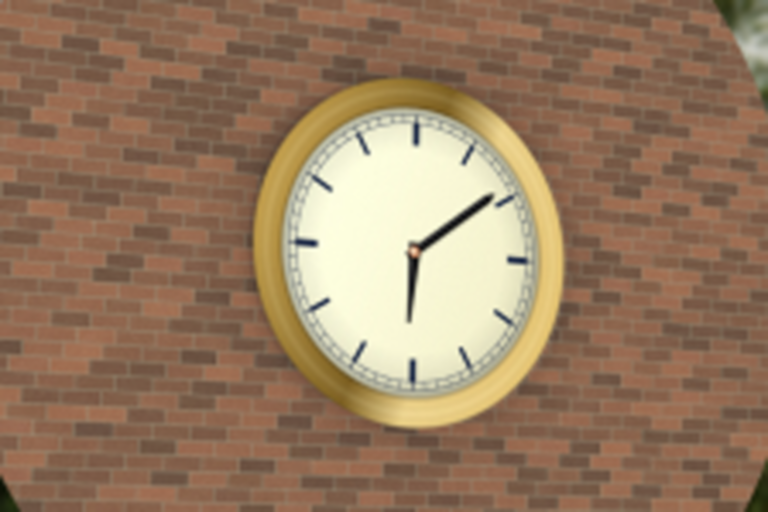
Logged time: 6,09
